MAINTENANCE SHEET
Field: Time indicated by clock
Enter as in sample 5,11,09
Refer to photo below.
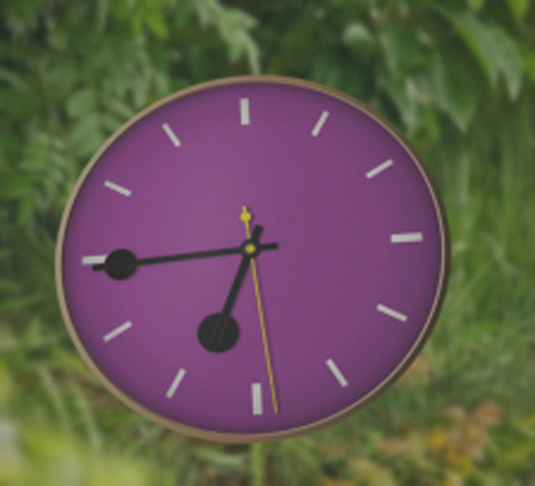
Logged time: 6,44,29
